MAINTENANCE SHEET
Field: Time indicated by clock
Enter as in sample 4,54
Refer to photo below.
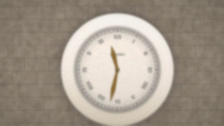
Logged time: 11,32
